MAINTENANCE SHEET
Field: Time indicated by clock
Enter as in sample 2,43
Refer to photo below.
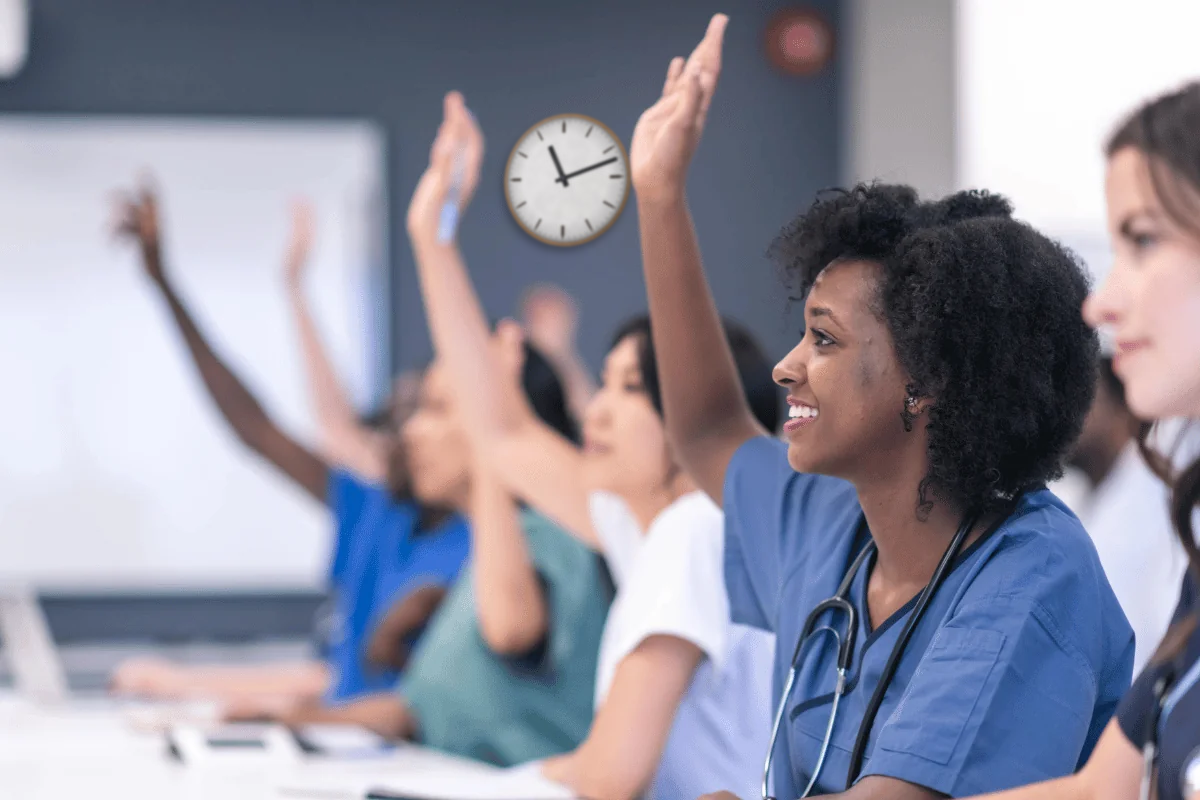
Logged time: 11,12
